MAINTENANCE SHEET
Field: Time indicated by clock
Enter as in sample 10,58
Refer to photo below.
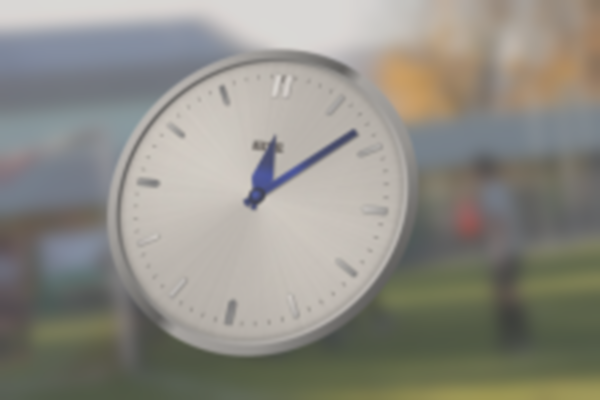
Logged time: 12,08
